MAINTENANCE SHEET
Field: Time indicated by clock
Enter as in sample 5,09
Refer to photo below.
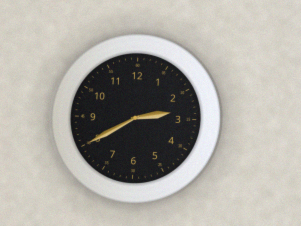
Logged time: 2,40
